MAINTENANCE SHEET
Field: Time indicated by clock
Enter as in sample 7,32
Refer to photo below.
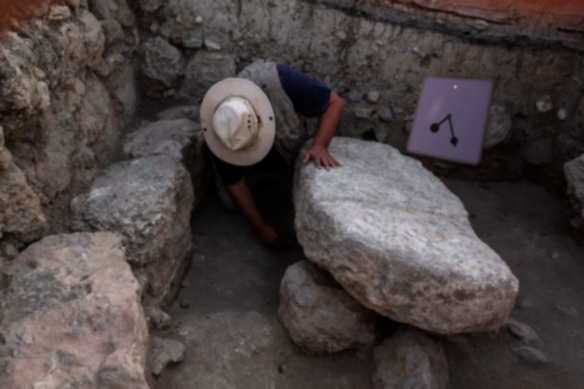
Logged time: 7,26
